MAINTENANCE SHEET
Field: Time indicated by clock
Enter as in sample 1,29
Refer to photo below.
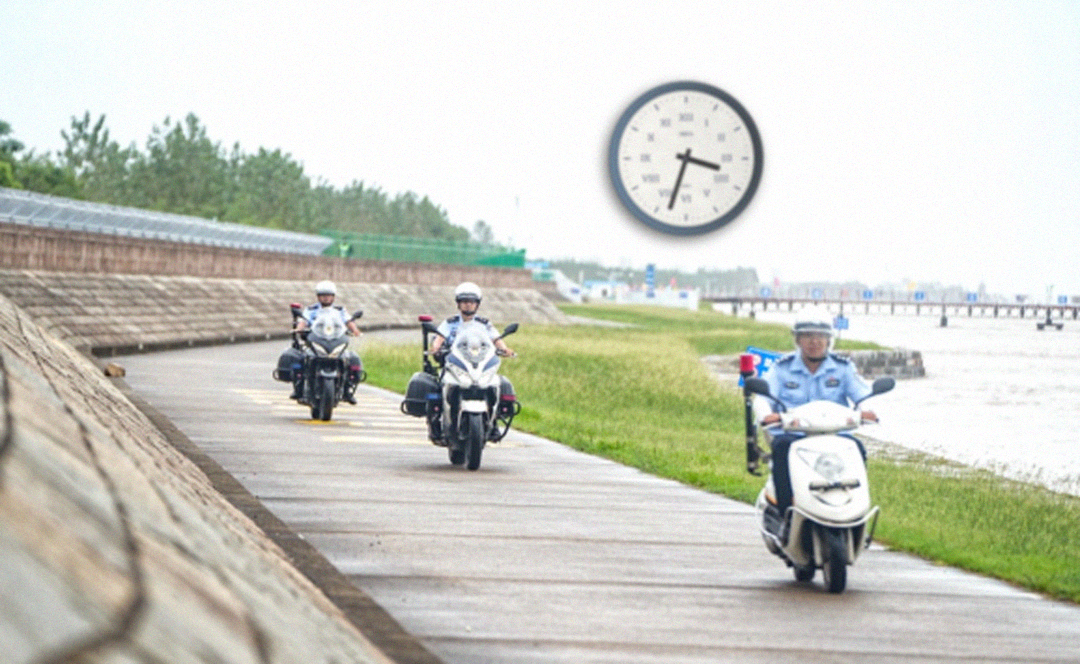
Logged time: 3,33
